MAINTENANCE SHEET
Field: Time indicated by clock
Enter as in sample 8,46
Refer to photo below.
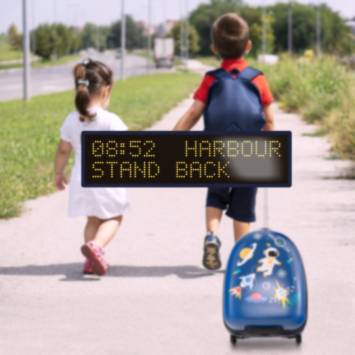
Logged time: 8,52
